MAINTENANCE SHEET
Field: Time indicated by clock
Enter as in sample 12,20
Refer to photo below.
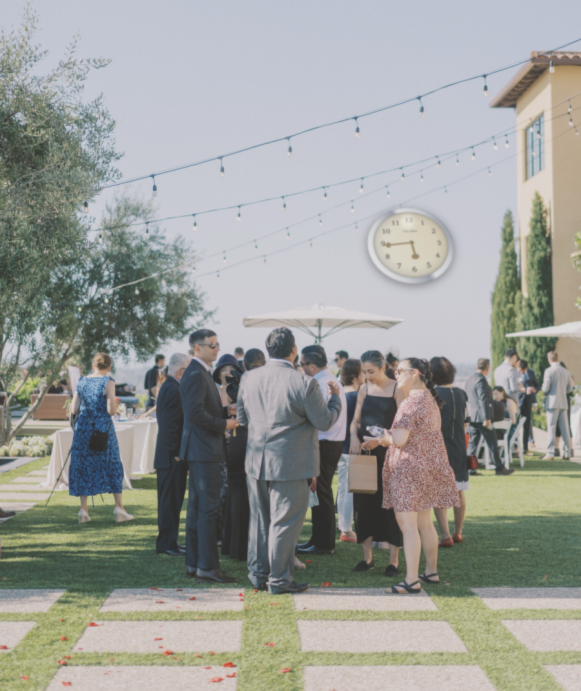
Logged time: 5,44
